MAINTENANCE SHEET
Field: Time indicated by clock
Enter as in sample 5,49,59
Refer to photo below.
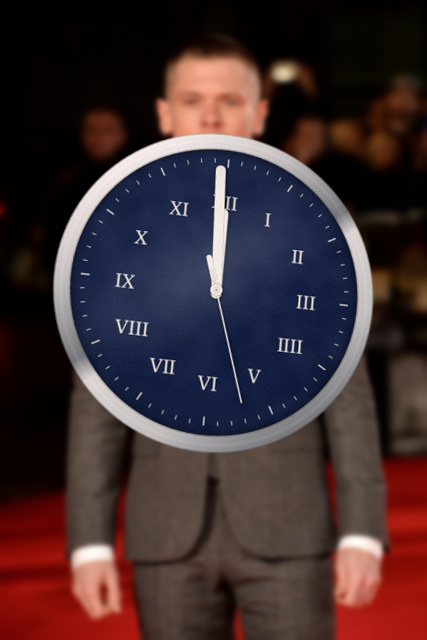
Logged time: 11,59,27
